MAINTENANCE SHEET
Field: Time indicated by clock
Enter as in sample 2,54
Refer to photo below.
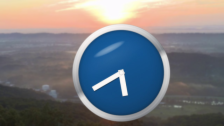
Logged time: 5,40
